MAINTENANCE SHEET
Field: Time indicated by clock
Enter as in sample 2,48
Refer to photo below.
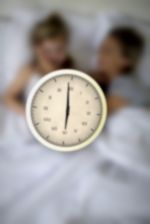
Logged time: 5,59
